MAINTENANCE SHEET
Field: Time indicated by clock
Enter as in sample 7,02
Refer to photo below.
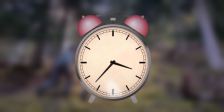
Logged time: 3,37
